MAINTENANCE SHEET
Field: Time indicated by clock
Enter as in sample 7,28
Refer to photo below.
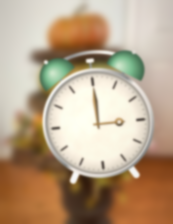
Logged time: 3,00
